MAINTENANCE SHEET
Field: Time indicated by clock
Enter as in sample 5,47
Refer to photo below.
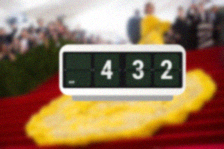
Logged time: 4,32
